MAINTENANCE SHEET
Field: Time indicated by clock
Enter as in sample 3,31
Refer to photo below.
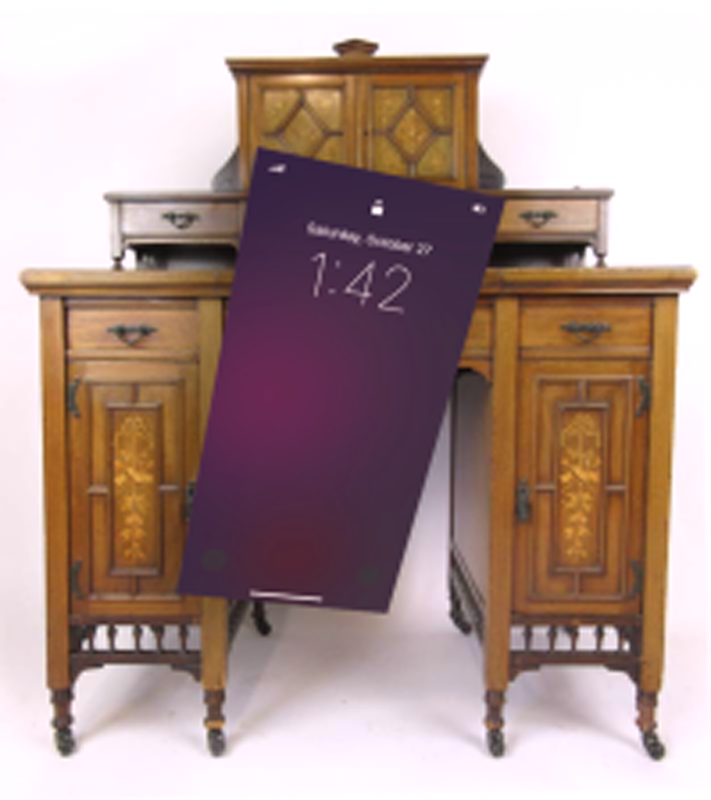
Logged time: 1,42
